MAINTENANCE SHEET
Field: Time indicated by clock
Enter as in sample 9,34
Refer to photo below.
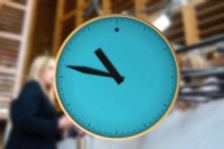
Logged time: 10,47
